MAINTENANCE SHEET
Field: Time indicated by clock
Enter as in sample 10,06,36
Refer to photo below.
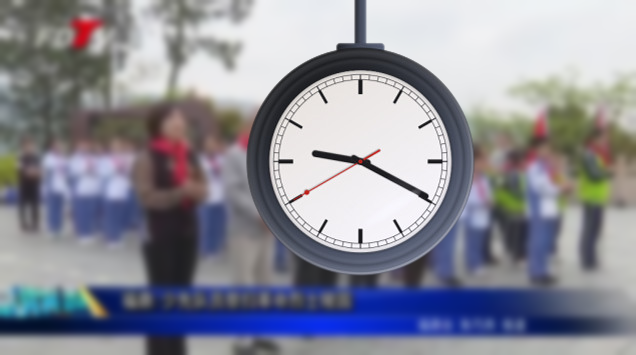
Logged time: 9,19,40
